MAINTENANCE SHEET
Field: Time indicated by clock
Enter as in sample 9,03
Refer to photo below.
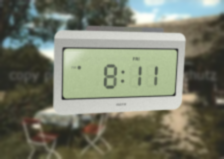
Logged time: 8,11
